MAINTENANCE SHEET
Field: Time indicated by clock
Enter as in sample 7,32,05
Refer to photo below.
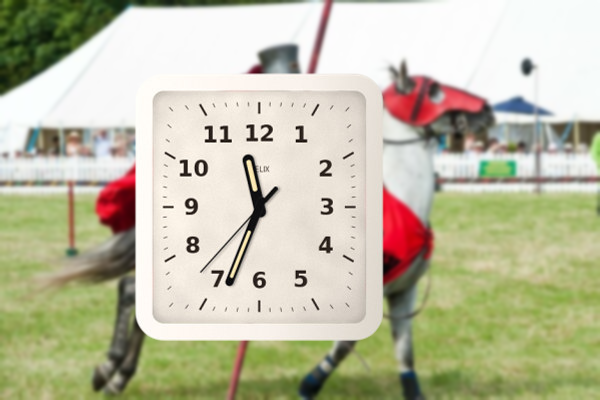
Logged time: 11,33,37
